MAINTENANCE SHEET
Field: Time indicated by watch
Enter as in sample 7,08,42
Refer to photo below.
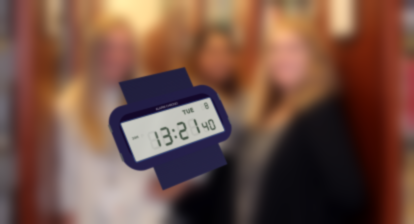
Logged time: 13,21,40
